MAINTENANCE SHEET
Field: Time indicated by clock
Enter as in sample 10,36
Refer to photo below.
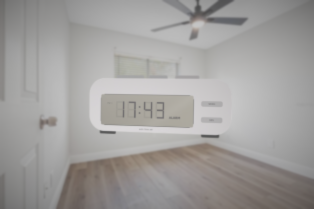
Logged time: 17,43
